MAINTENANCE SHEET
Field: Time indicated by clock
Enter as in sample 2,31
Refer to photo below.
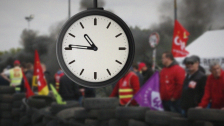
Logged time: 10,46
